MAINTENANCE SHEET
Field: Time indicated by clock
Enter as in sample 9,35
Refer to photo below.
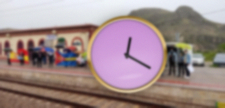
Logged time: 12,20
